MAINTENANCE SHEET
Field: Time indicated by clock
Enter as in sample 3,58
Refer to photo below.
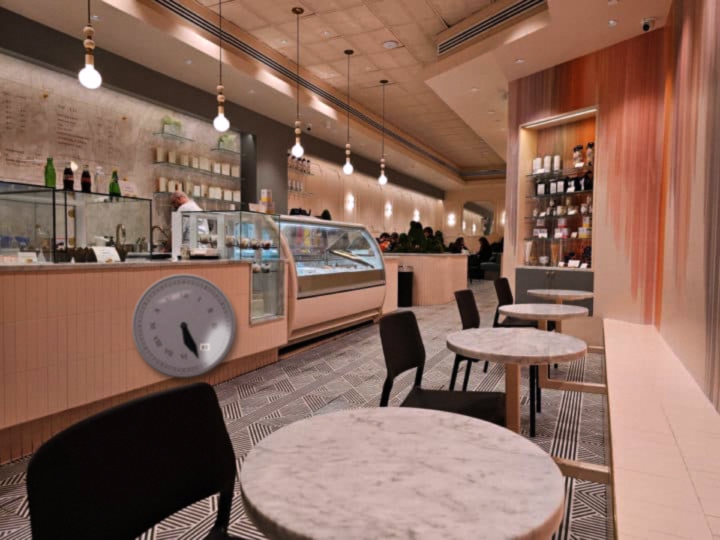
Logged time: 5,26
